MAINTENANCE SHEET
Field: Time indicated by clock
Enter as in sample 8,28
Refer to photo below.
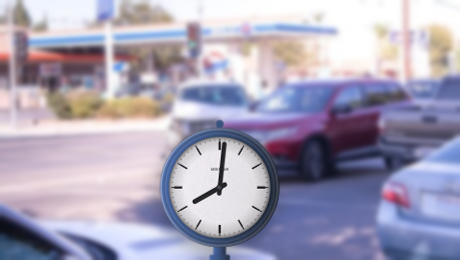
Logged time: 8,01
